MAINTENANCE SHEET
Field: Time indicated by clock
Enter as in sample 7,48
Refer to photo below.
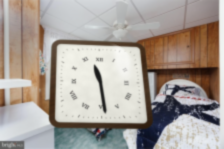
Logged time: 11,29
